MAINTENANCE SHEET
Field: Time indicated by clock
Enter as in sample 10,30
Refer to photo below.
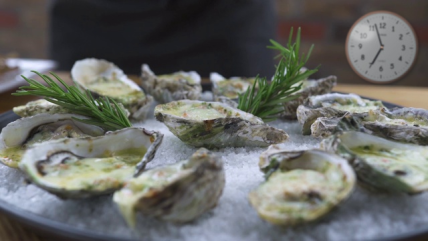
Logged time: 6,57
